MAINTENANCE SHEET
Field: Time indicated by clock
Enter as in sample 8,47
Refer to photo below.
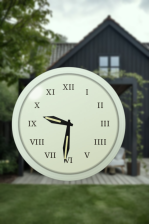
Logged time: 9,31
